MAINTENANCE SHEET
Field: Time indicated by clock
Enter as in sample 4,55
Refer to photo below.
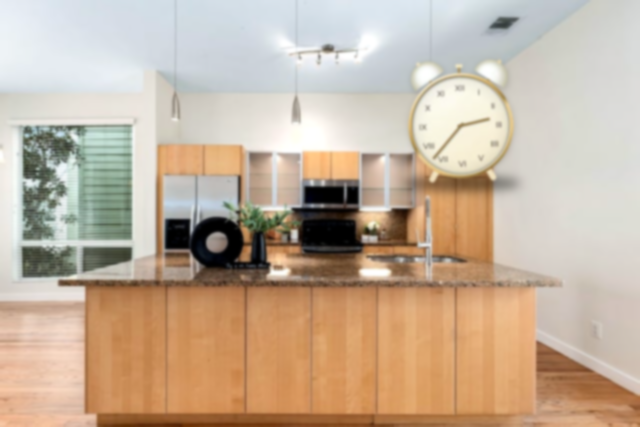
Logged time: 2,37
